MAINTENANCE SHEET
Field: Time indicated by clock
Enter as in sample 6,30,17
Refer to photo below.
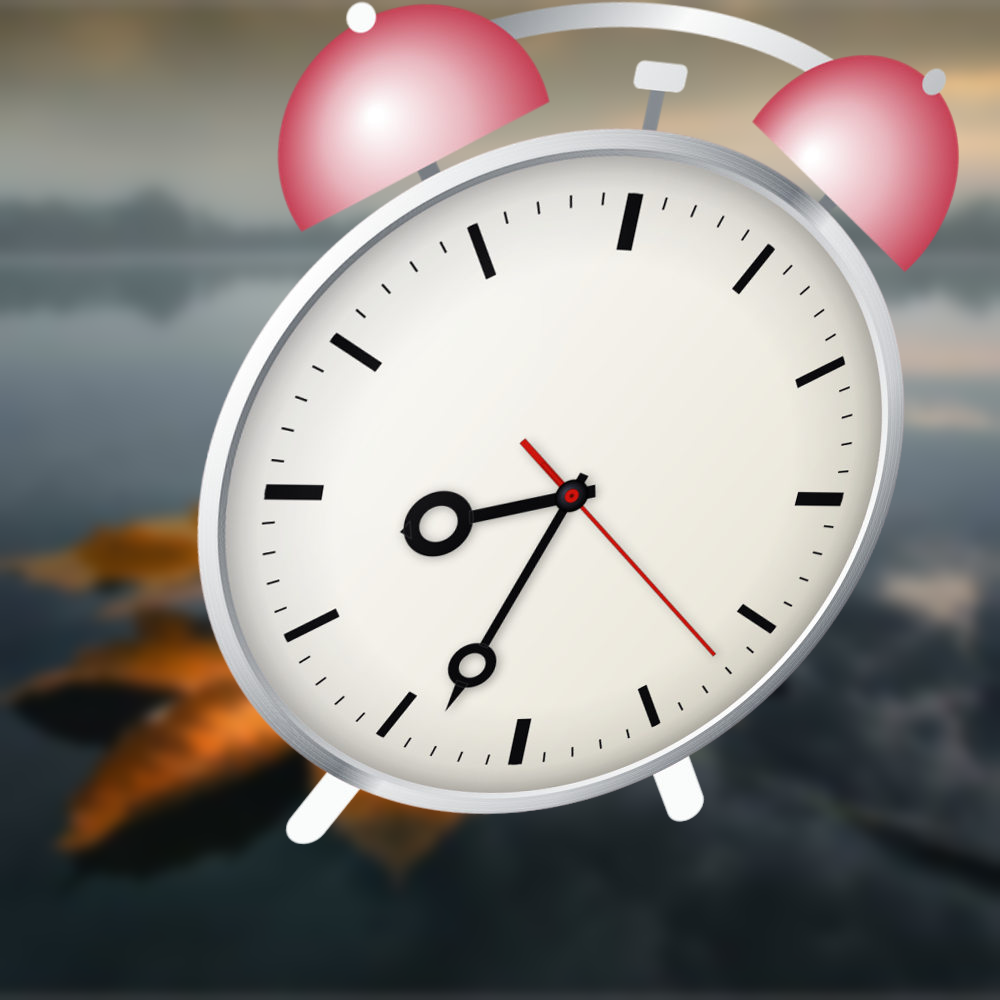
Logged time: 8,33,22
